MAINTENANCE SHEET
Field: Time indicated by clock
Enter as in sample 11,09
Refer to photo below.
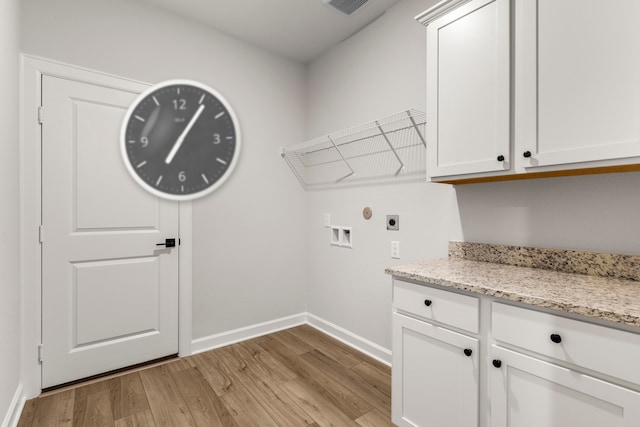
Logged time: 7,06
